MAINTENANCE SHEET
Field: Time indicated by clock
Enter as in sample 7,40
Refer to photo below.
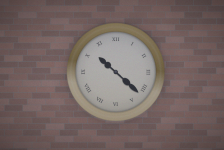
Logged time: 10,22
